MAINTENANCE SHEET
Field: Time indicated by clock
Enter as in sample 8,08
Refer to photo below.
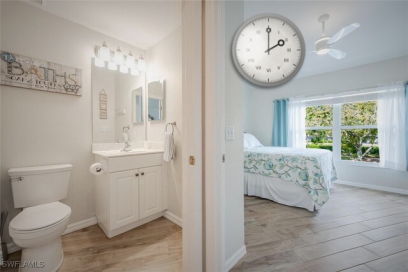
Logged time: 2,00
